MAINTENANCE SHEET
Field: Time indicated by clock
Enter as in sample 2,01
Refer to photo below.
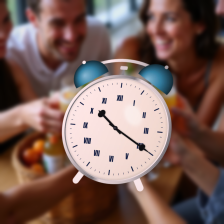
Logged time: 10,20
